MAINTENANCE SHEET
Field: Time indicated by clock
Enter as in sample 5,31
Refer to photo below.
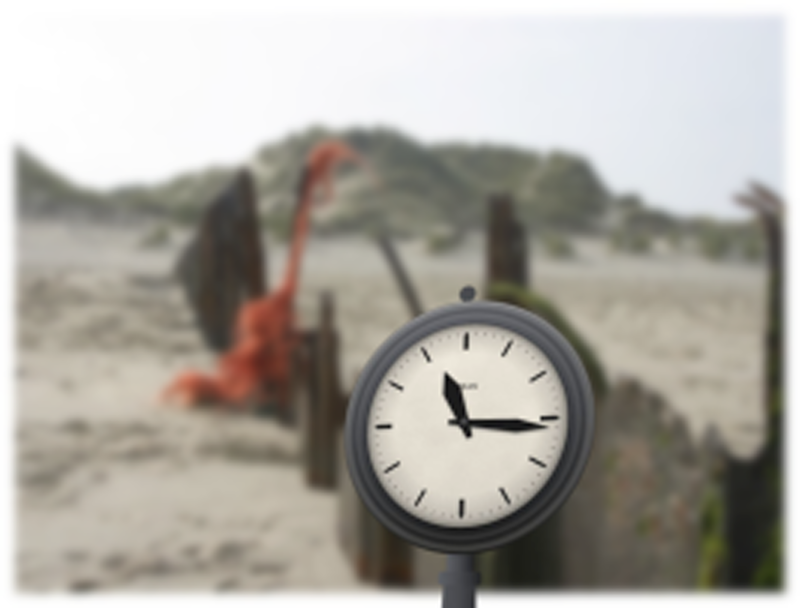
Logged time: 11,16
